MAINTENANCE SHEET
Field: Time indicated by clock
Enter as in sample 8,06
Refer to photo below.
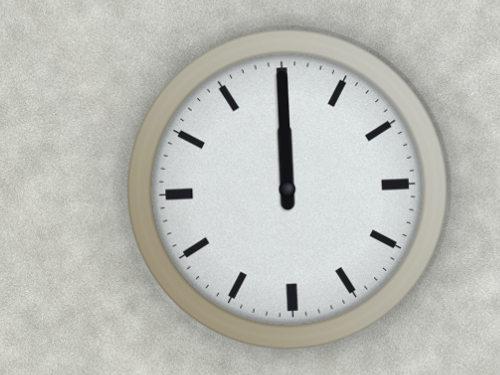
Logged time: 12,00
